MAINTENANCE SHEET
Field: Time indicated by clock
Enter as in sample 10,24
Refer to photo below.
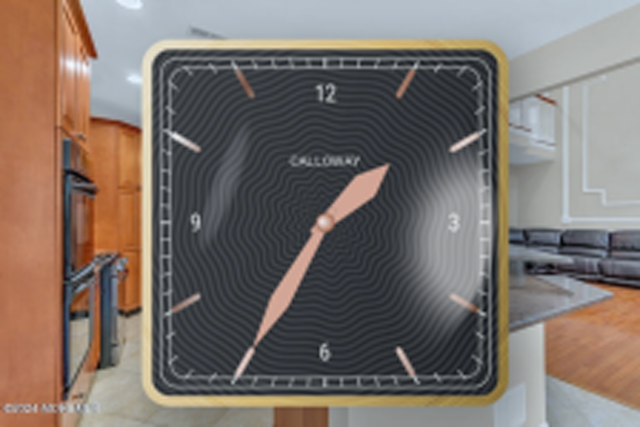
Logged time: 1,35
